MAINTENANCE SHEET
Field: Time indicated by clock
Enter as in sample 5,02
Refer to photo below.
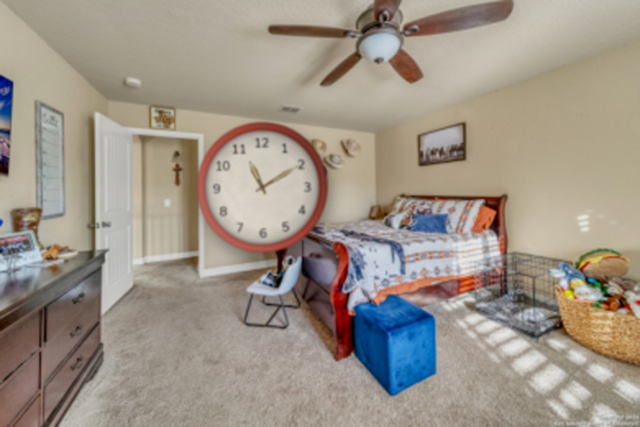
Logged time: 11,10
